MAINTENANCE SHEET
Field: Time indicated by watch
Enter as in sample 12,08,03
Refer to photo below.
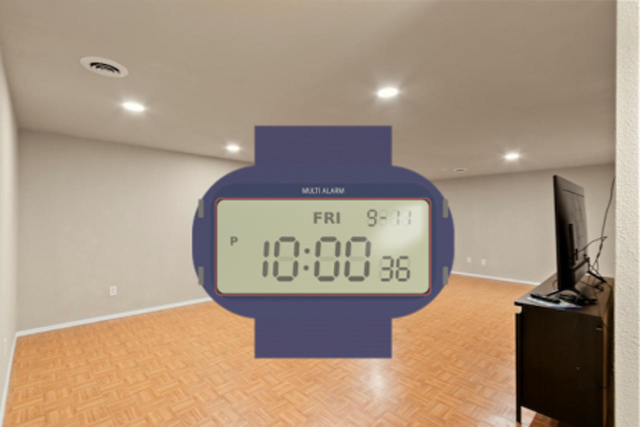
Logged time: 10,00,36
